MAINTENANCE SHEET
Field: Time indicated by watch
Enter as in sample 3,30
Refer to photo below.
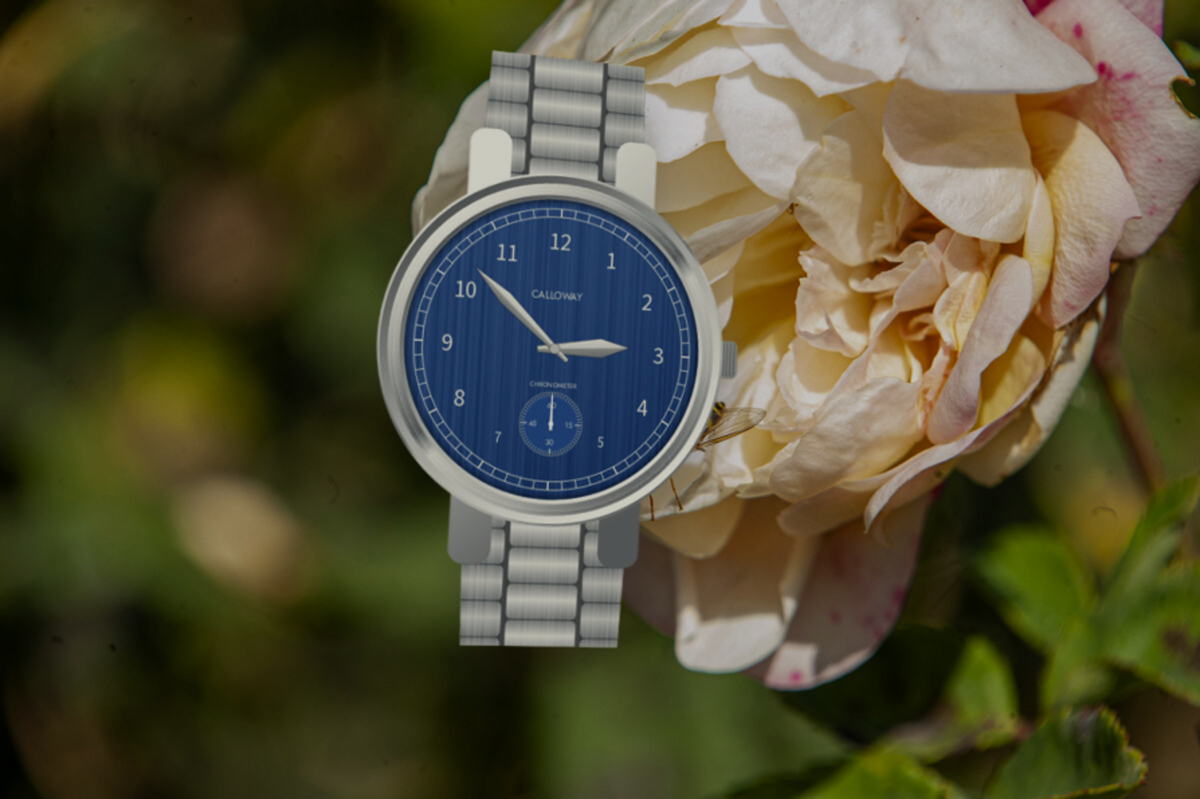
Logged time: 2,52
